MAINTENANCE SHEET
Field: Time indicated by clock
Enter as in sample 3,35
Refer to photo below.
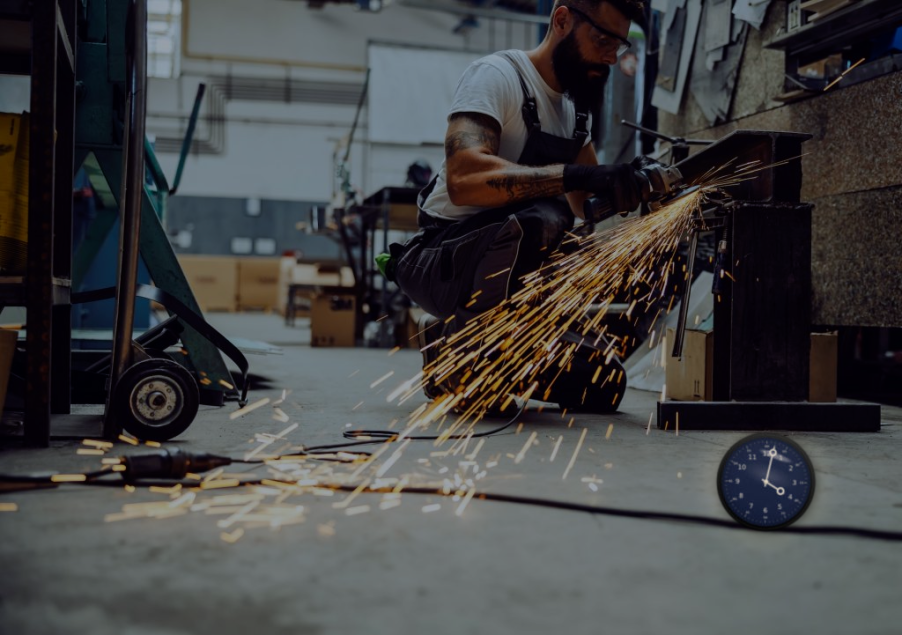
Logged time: 4,02
